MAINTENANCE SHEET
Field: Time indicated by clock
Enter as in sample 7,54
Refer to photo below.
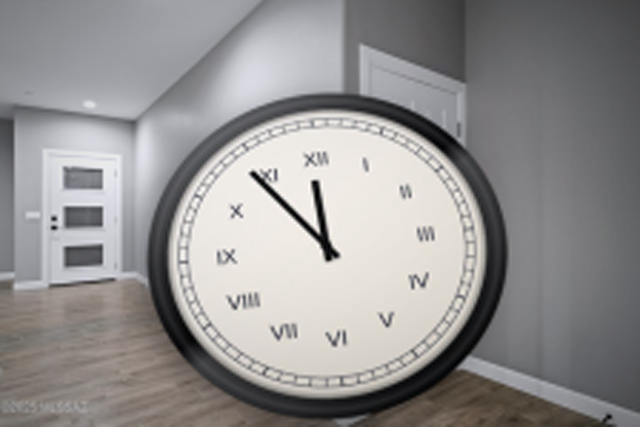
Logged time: 11,54
